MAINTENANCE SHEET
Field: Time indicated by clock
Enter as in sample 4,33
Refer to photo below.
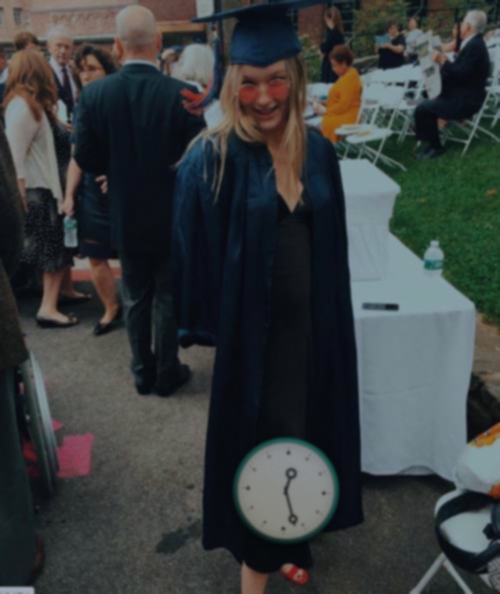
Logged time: 12,27
